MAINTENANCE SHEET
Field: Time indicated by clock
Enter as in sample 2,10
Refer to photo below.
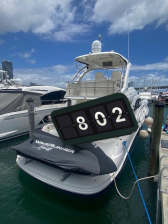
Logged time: 8,02
